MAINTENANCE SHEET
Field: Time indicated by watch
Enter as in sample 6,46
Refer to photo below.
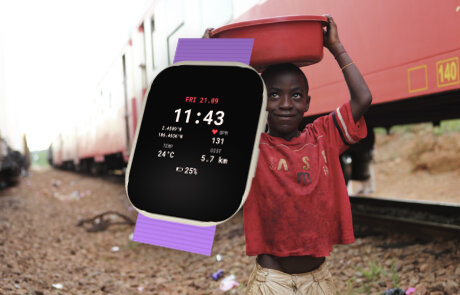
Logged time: 11,43
